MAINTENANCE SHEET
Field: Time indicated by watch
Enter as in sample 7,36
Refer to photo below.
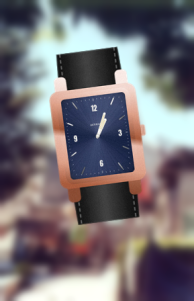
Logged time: 1,04
